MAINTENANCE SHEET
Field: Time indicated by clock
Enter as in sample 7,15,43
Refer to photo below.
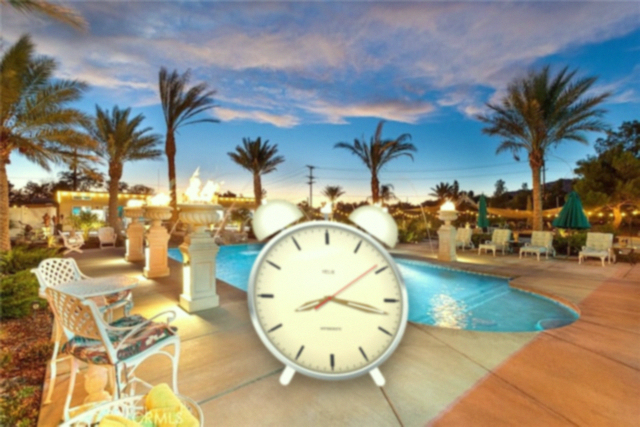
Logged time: 8,17,09
